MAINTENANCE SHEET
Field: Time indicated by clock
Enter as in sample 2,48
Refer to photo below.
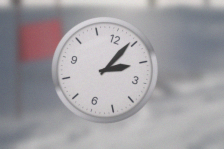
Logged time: 2,04
